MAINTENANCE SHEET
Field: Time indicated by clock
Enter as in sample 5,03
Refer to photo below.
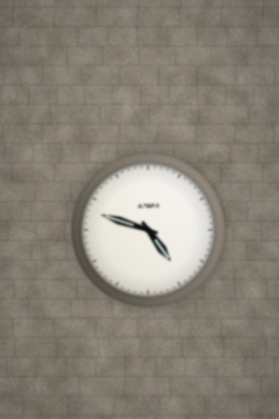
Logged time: 4,48
